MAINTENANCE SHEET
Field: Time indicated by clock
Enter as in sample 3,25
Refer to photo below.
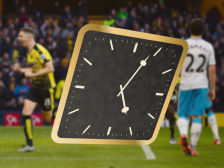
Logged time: 5,04
